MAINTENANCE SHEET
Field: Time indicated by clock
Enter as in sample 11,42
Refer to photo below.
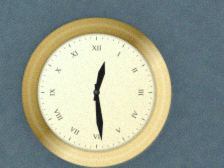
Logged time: 12,29
